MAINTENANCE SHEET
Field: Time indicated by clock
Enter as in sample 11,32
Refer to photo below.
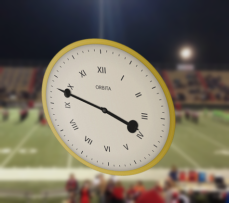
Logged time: 3,48
